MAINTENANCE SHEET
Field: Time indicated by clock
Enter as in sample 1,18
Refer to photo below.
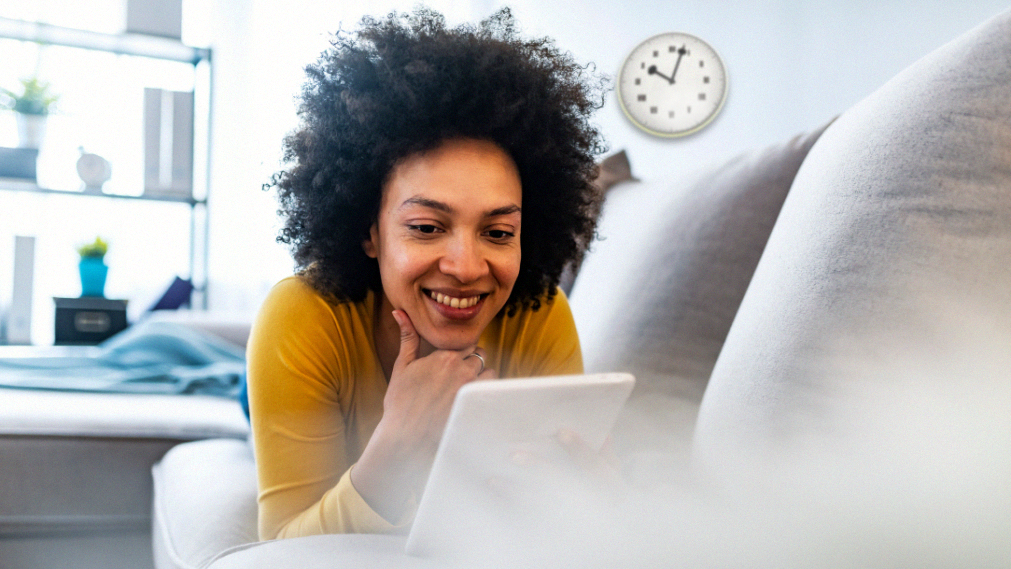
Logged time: 10,03
